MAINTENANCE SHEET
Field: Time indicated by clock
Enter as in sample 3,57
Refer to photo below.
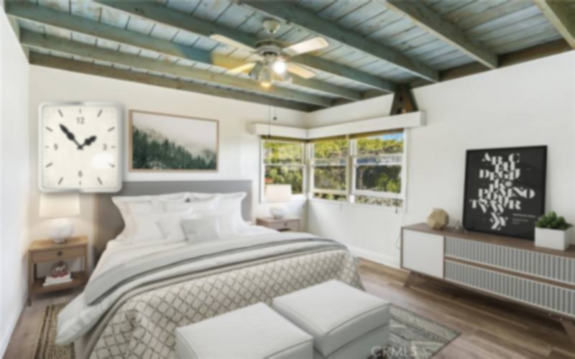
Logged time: 1,53
